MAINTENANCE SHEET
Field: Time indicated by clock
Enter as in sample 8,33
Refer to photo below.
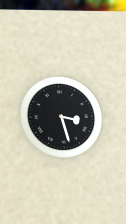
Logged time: 3,28
